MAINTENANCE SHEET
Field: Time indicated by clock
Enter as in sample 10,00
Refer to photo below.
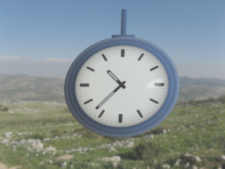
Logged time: 10,37
